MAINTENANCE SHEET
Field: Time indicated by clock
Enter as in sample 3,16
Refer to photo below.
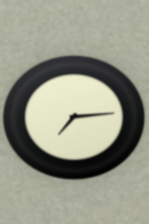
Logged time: 7,14
